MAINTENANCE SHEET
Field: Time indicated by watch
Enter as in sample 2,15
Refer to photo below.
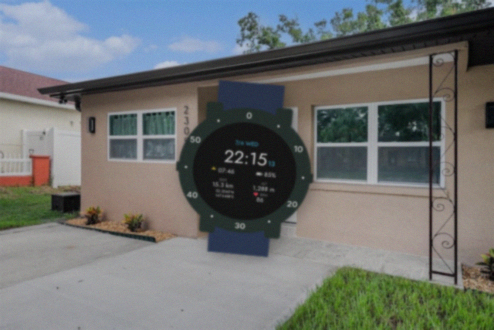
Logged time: 22,15
